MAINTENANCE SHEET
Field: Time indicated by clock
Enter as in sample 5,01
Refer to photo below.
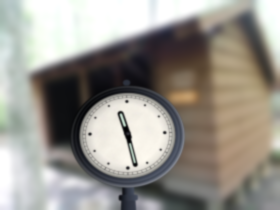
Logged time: 11,28
